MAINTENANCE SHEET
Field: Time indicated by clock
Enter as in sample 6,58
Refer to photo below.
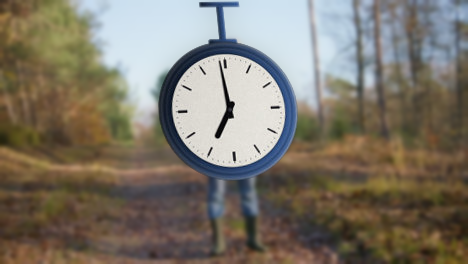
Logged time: 6,59
